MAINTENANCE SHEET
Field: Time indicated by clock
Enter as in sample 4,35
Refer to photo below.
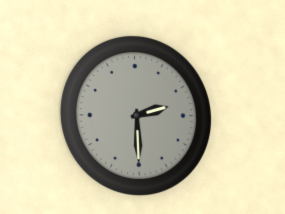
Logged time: 2,30
